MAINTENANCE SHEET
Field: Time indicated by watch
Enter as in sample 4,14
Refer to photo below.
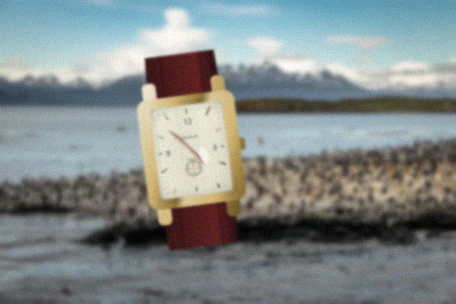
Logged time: 4,53
